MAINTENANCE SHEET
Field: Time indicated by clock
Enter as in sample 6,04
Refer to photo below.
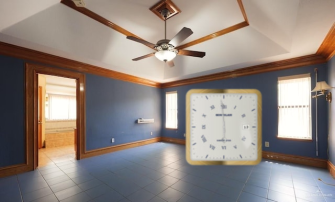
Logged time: 5,59
